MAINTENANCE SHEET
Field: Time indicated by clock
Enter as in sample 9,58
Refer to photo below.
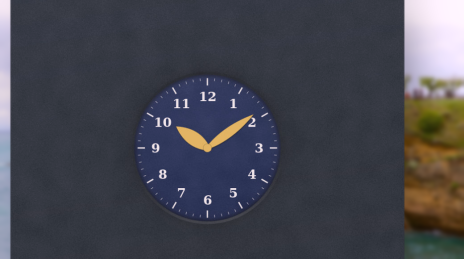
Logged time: 10,09
